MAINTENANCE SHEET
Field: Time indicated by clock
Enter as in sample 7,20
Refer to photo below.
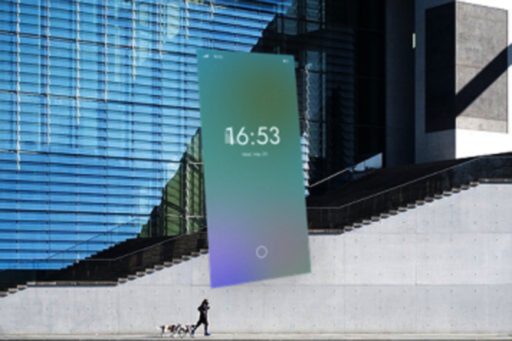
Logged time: 16,53
